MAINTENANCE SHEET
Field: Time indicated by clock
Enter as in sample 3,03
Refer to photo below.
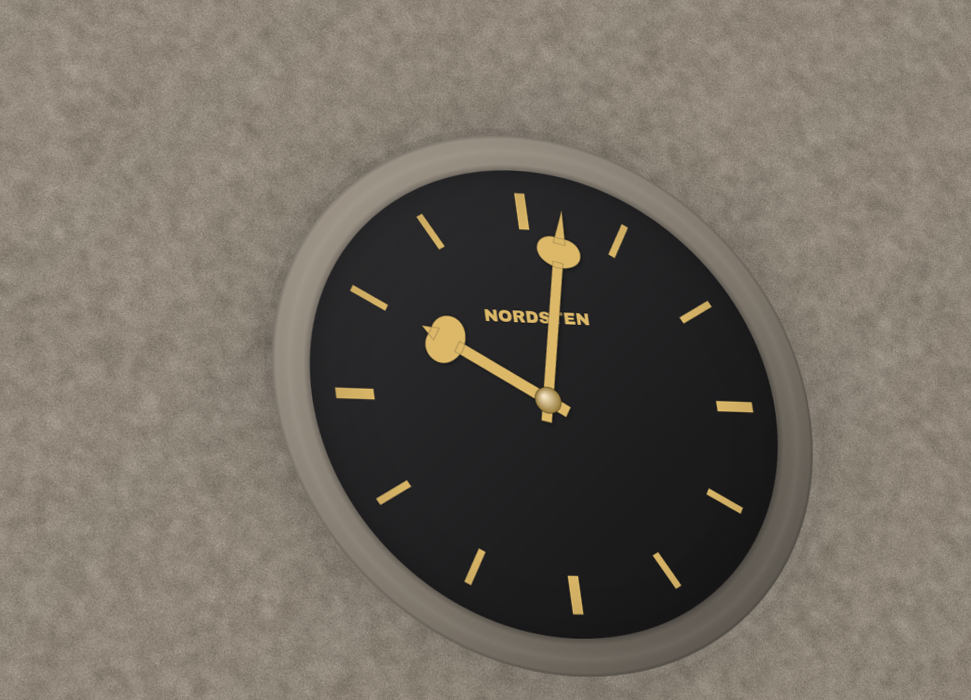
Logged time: 10,02
